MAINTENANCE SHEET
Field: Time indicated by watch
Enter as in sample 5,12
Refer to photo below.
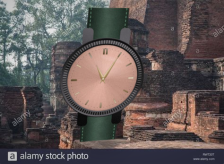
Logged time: 11,05
